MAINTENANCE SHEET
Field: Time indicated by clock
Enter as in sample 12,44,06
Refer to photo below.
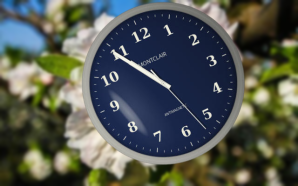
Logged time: 10,54,27
